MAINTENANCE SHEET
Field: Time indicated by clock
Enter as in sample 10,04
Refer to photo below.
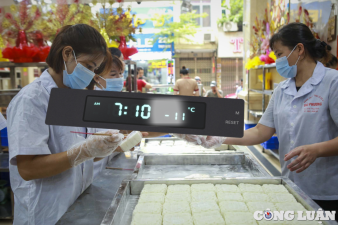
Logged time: 7,10
